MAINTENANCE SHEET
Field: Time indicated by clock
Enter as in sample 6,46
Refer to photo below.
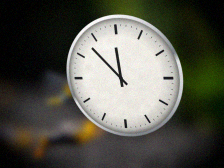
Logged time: 11,53
